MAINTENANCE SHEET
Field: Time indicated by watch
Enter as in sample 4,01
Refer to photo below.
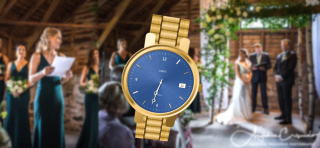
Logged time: 6,32
